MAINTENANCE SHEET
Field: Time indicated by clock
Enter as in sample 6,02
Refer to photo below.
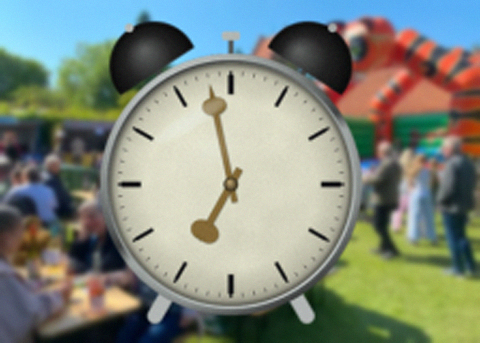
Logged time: 6,58
